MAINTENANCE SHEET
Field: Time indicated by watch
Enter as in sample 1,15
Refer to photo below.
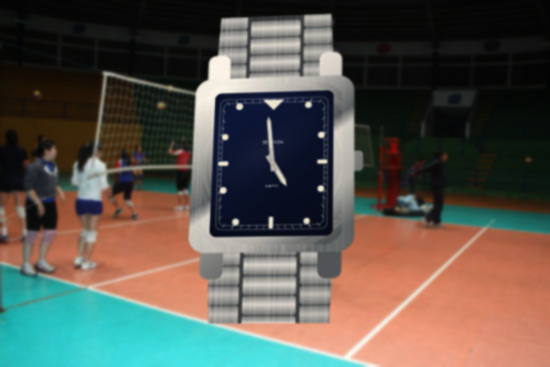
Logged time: 4,59
